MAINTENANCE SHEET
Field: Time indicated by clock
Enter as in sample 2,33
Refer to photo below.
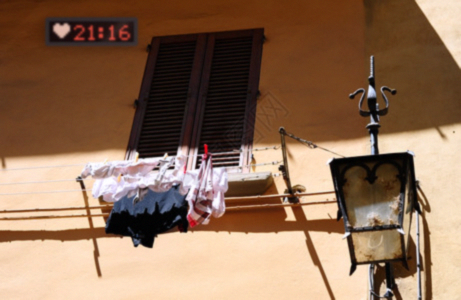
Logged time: 21,16
